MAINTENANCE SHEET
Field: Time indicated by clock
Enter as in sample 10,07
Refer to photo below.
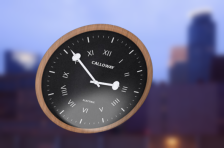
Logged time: 2,51
